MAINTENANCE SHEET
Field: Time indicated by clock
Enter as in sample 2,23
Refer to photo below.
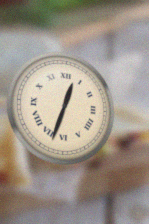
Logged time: 12,33
